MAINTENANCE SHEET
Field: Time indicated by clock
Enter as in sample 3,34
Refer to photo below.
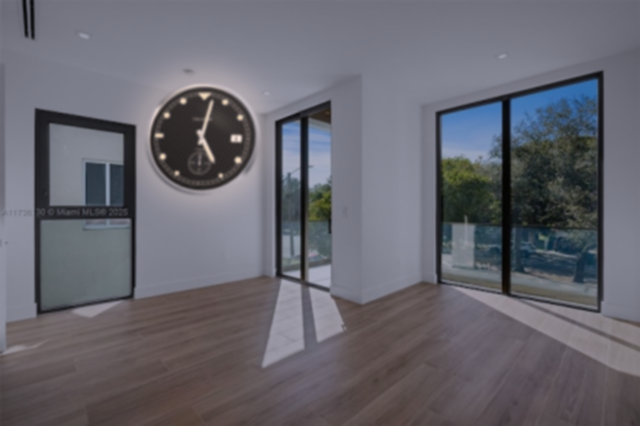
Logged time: 5,02
